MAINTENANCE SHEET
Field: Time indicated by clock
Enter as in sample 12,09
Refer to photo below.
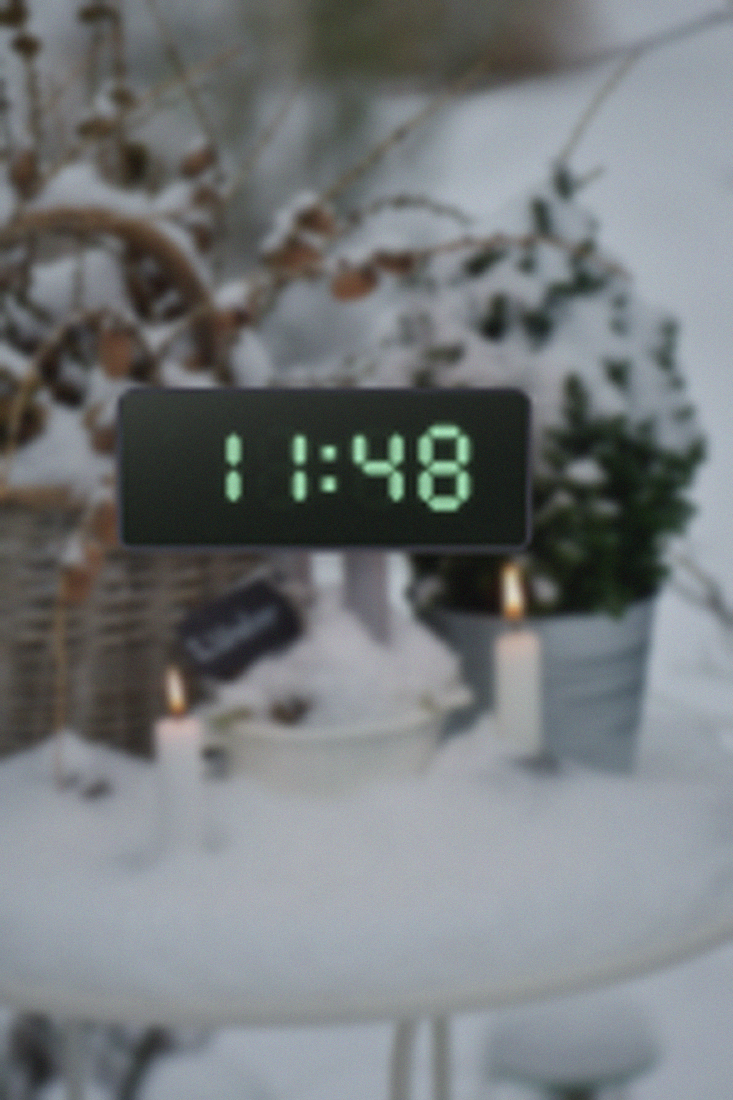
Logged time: 11,48
